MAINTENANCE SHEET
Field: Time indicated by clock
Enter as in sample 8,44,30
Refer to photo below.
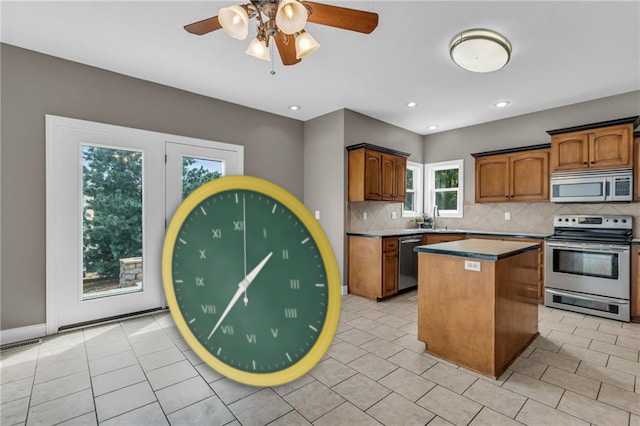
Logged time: 1,37,01
